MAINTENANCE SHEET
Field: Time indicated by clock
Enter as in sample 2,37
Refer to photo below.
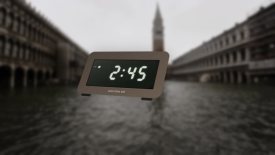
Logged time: 2,45
